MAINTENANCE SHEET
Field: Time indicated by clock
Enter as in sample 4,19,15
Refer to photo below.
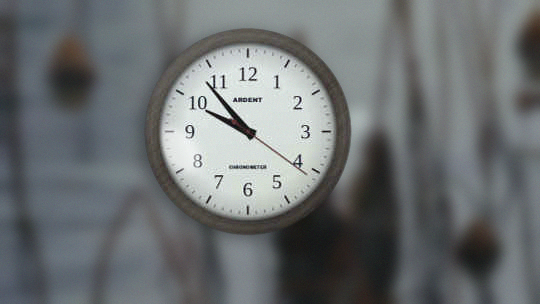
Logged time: 9,53,21
